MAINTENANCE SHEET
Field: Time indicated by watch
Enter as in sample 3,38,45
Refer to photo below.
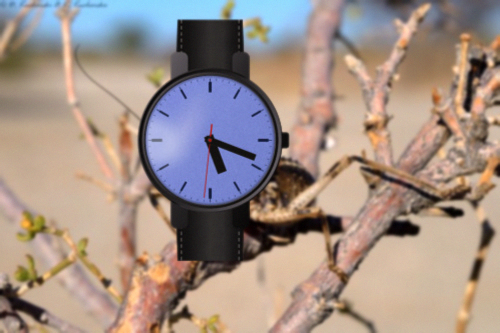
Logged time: 5,18,31
